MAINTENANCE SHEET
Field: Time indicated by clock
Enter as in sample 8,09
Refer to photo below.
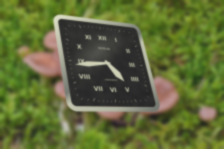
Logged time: 4,44
